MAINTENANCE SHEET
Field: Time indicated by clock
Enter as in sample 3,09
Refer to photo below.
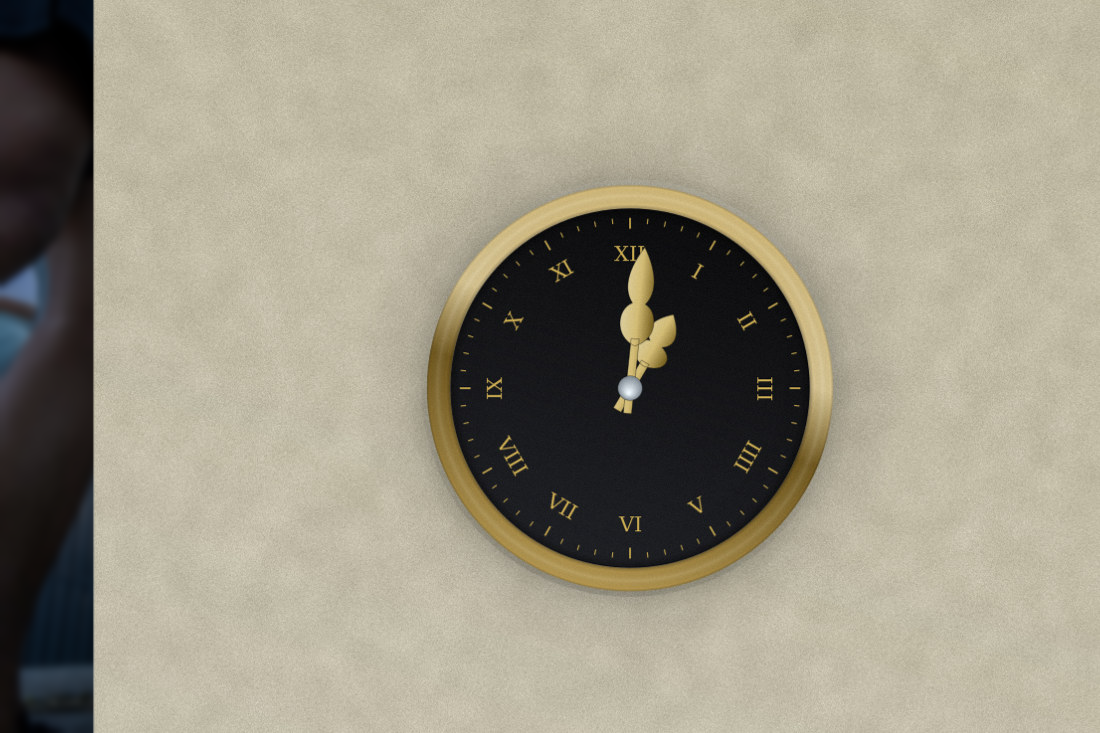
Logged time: 1,01
